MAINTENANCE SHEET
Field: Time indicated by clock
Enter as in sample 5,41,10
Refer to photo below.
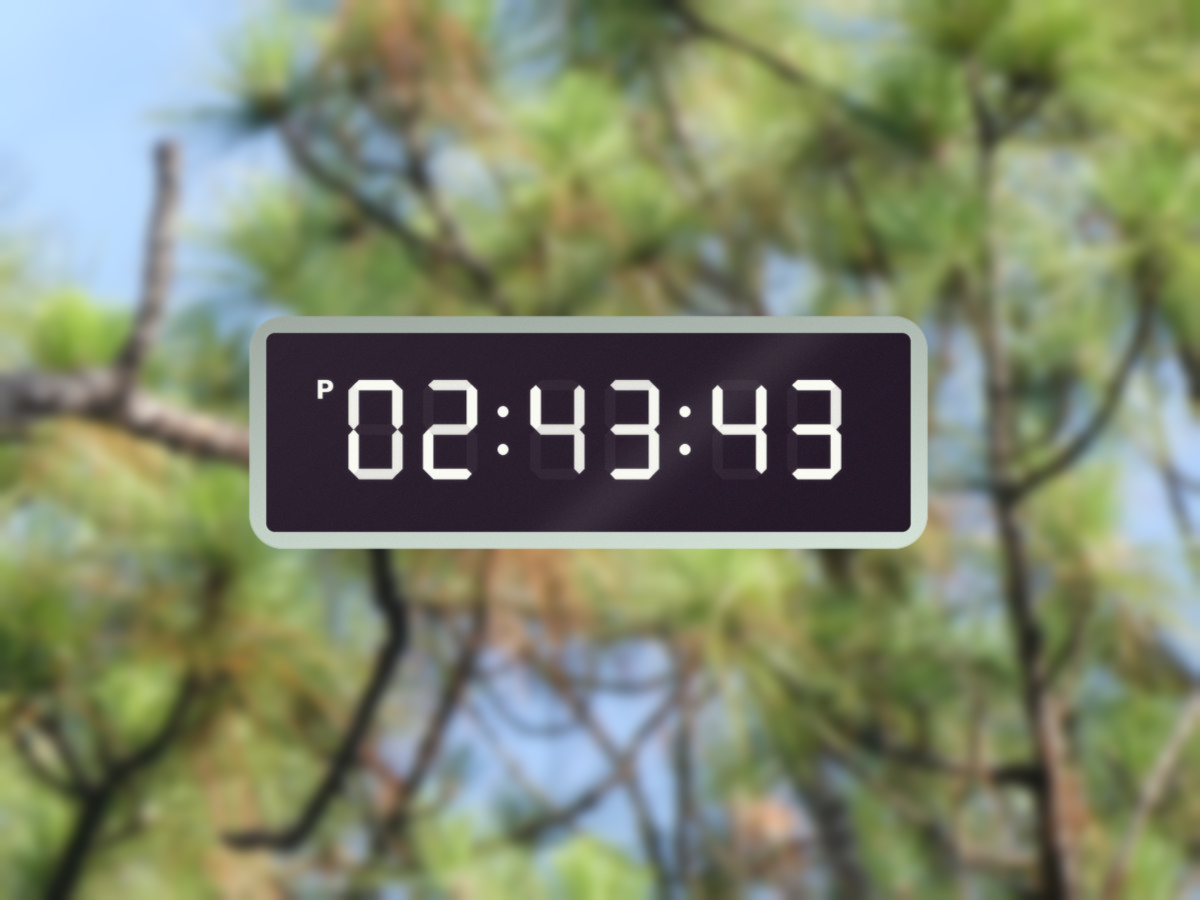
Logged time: 2,43,43
